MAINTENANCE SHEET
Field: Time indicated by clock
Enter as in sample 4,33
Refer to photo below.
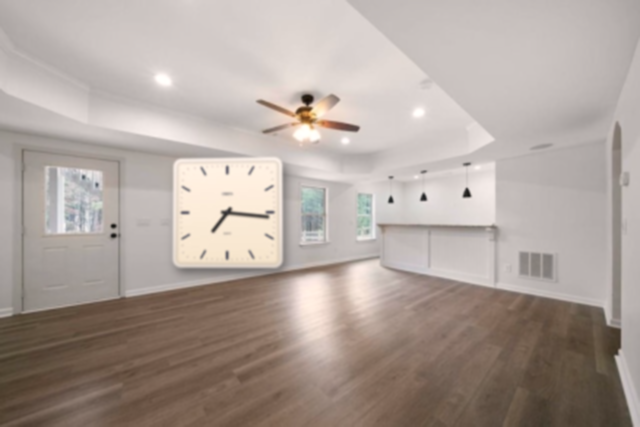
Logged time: 7,16
